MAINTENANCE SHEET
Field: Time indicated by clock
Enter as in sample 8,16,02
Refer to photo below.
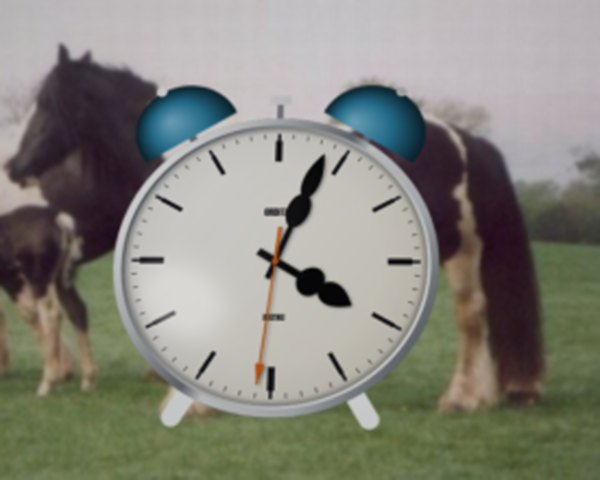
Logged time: 4,03,31
